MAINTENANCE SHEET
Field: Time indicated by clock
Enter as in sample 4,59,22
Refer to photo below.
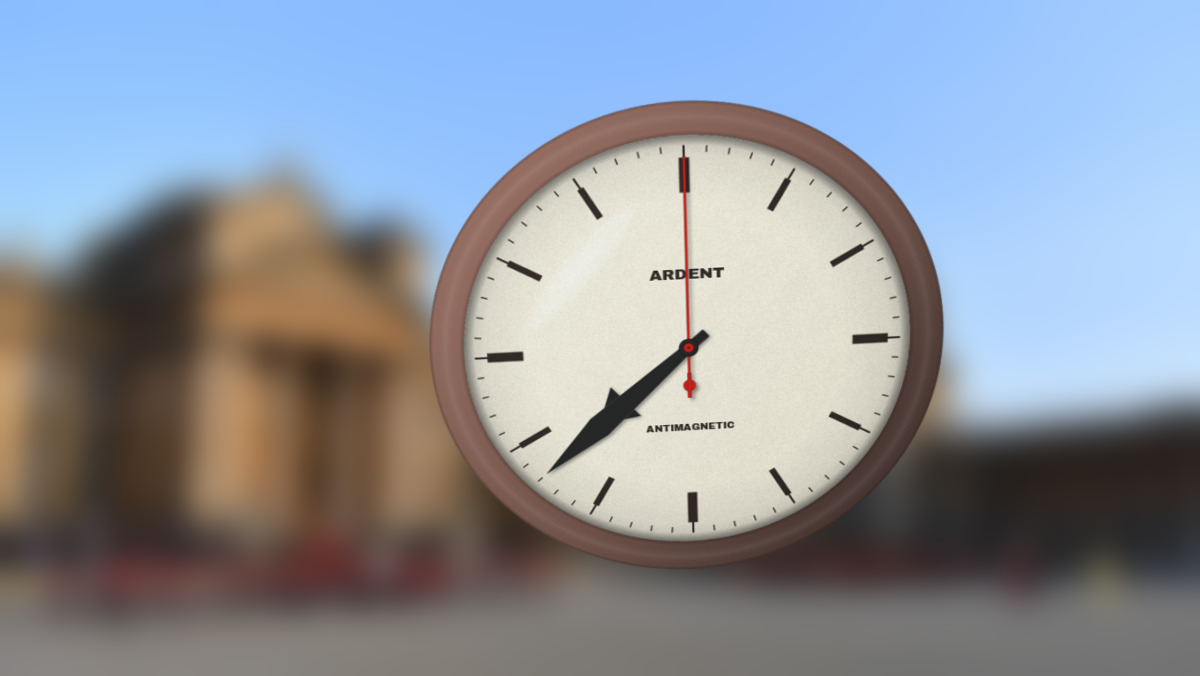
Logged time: 7,38,00
